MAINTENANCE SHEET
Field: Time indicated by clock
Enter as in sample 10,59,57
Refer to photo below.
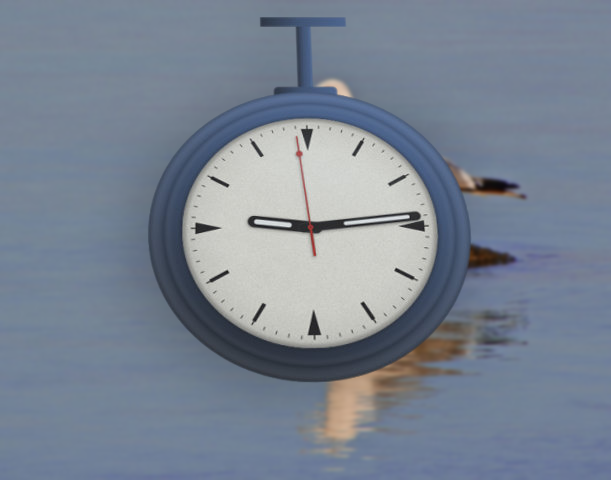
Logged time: 9,13,59
